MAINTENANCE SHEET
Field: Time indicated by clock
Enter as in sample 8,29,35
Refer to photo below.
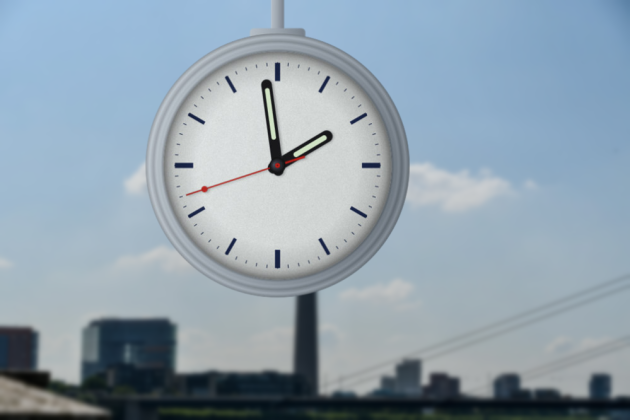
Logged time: 1,58,42
